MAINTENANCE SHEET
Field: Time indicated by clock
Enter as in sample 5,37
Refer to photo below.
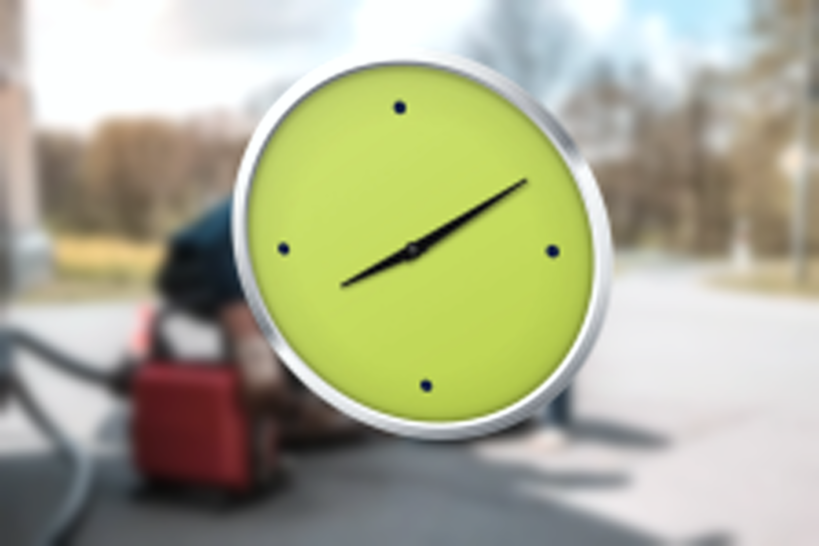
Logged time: 8,10
